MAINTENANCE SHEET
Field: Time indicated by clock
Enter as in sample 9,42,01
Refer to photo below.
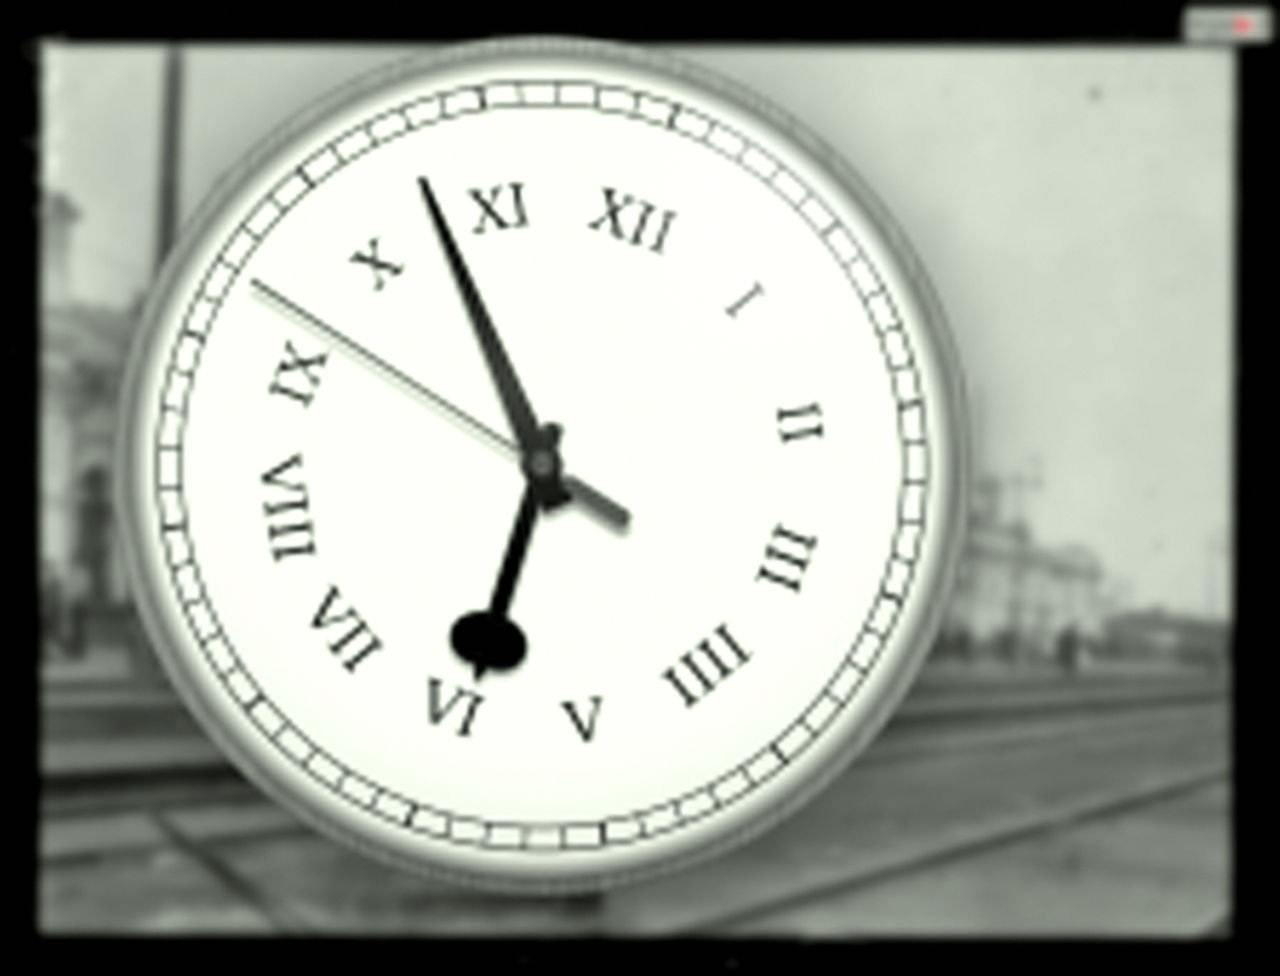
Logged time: 5,52,47
